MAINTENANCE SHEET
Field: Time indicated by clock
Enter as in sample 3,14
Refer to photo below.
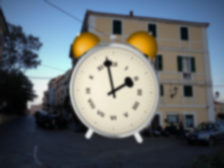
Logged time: 1,58
